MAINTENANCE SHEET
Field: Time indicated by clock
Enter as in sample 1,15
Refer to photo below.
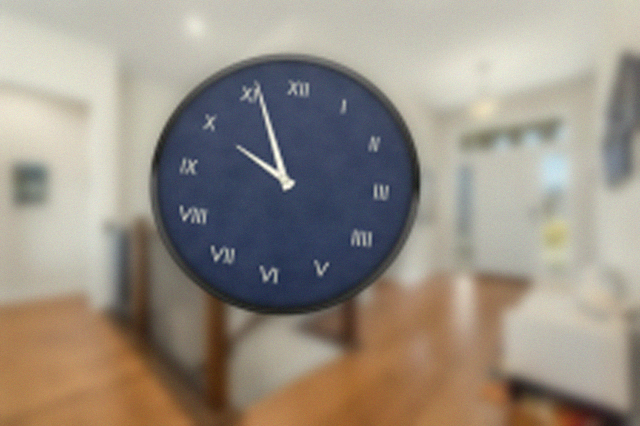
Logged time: 9,56
